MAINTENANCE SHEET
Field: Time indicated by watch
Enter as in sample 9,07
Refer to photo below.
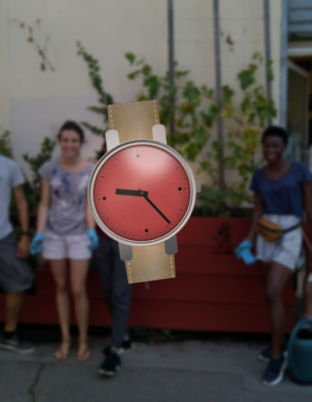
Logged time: 9,24
